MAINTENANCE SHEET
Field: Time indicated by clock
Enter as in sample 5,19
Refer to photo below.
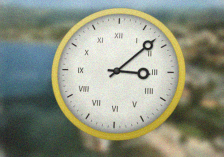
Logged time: 3,08
